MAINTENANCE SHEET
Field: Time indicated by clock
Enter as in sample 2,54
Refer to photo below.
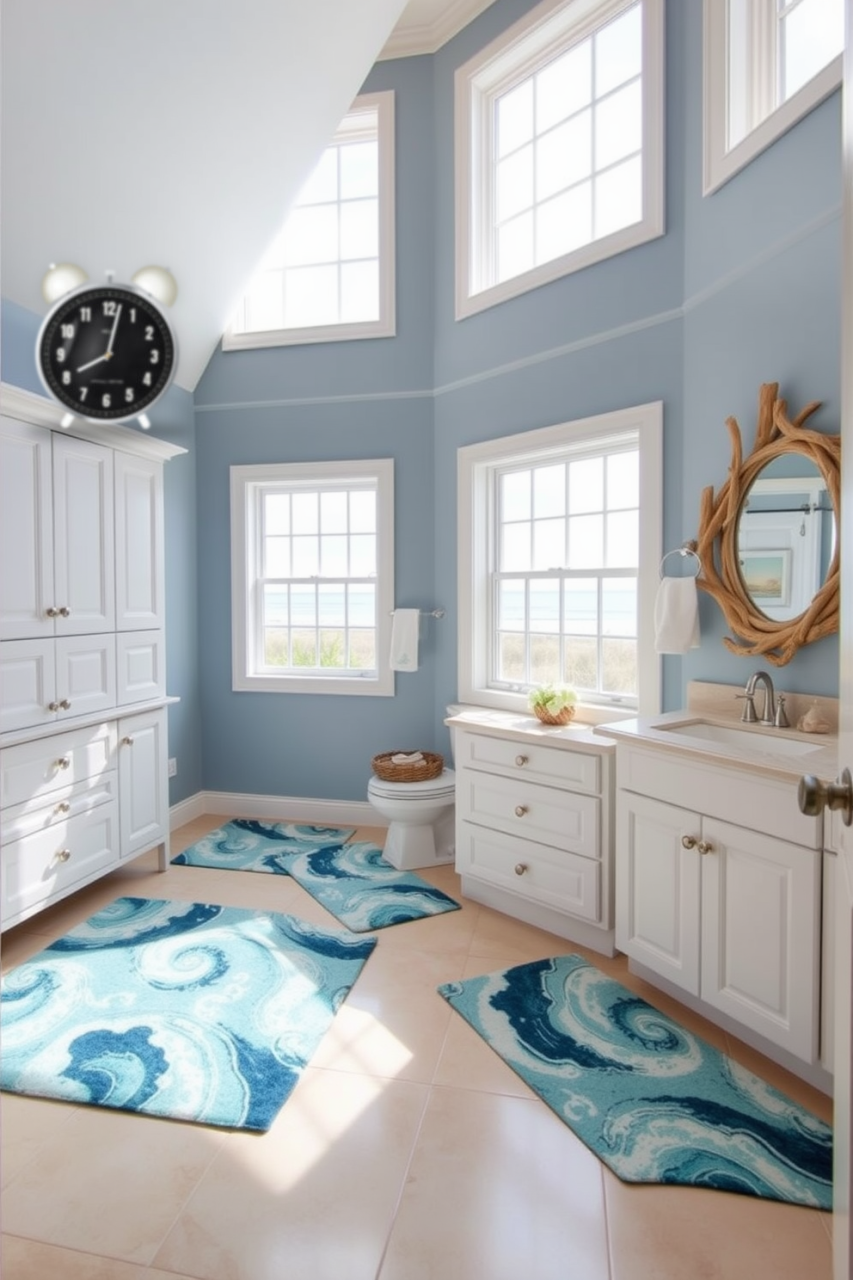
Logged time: 8,02
